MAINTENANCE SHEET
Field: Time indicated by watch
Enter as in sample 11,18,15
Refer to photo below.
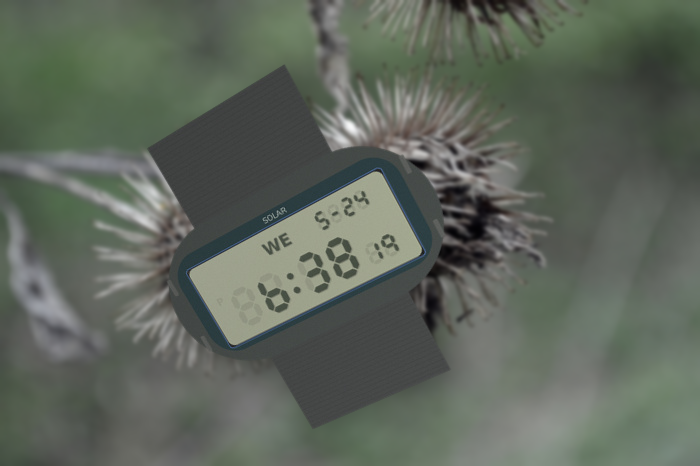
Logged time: 6,38,19
